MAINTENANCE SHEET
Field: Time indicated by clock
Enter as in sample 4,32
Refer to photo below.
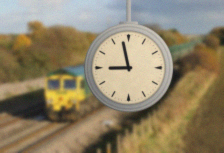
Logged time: 8,58
